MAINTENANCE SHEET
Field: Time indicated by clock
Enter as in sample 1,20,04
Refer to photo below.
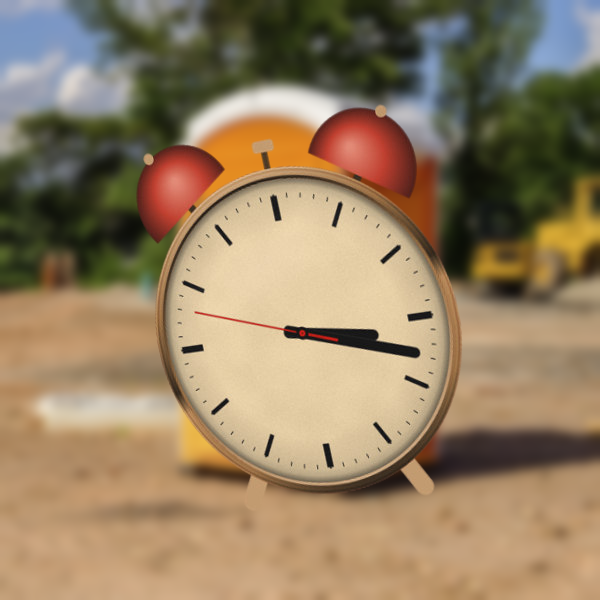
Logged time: 3,17,48
